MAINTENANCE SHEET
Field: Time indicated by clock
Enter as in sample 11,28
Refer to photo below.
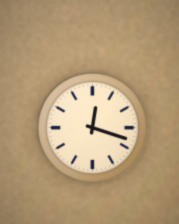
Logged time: 12,18
